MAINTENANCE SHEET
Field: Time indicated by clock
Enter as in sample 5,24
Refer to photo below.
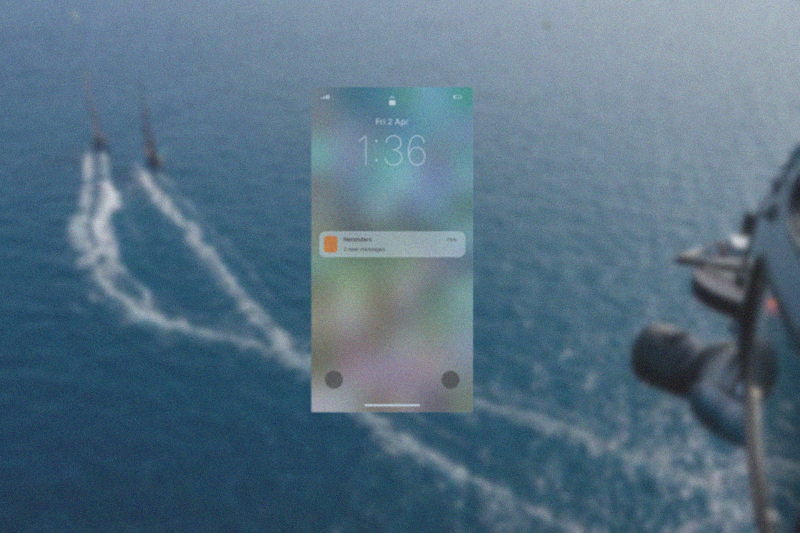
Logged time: 1,36
